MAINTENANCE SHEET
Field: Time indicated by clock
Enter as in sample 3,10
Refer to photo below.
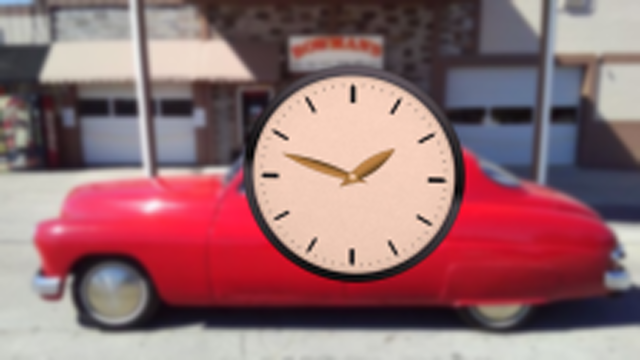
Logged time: 1,48
